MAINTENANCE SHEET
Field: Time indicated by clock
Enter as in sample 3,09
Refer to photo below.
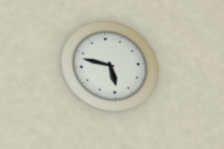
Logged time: 5,48
